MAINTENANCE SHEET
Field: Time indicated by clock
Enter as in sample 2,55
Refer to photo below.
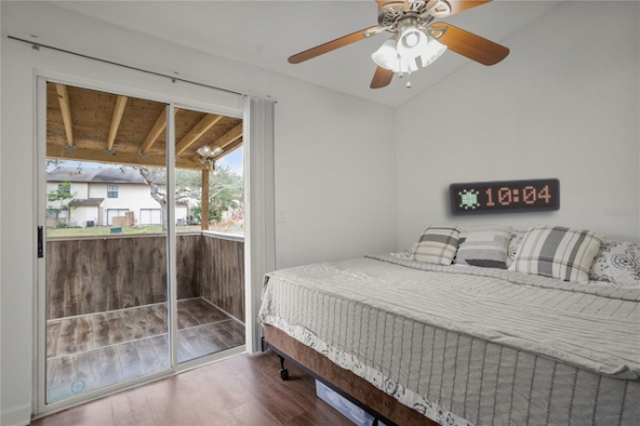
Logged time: 10,04
